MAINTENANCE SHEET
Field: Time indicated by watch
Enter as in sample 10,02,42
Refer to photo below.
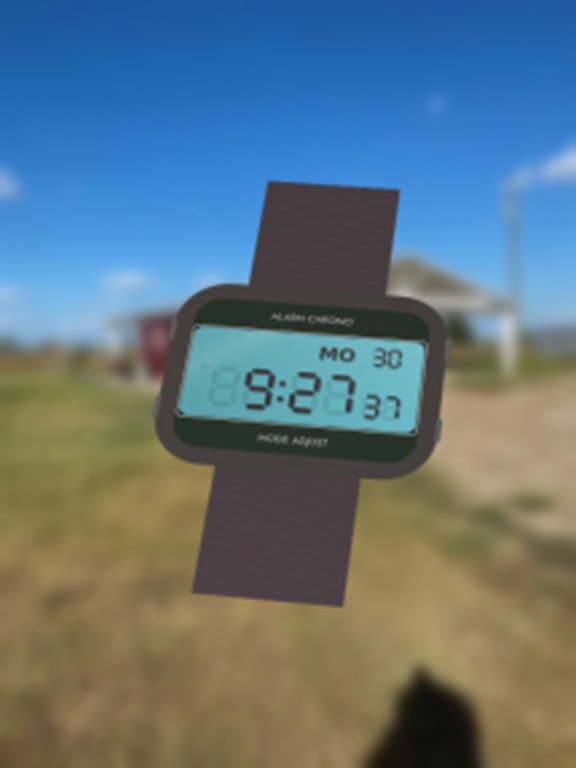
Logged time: 9,27,37
